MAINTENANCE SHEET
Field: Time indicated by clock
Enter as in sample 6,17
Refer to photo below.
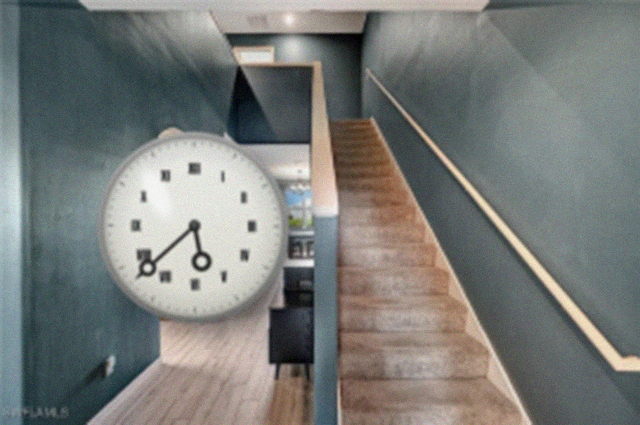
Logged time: 5,38
